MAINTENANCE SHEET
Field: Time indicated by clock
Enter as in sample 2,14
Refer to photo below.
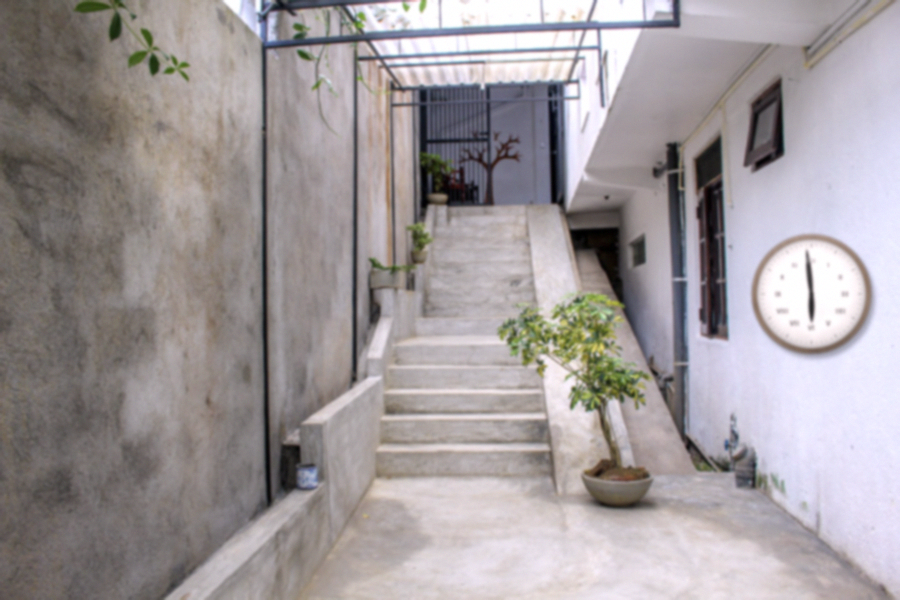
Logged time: 5,59
